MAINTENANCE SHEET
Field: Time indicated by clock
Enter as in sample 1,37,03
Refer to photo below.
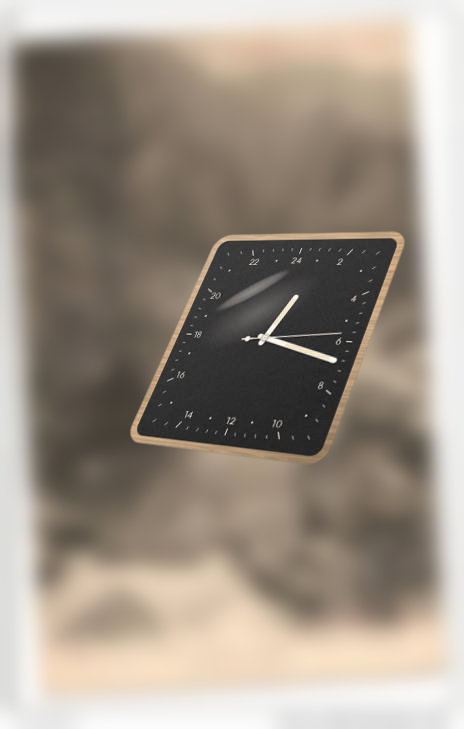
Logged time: 1,17,14
